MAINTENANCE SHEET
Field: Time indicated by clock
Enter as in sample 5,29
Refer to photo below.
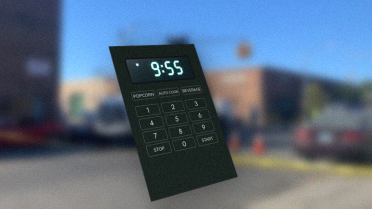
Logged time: 9,55
